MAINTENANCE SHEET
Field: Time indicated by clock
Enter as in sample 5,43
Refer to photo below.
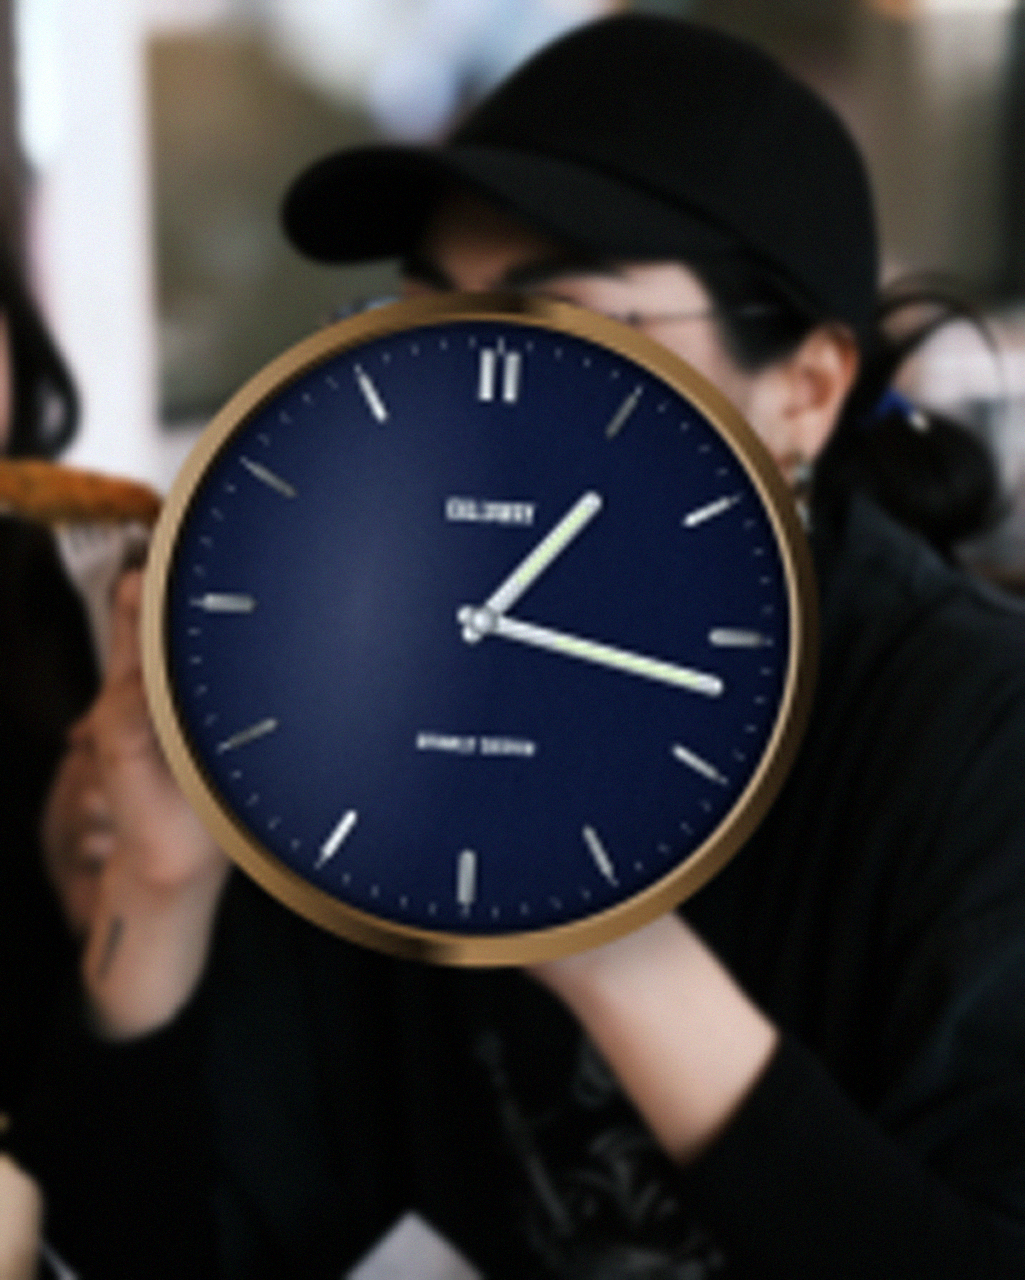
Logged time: 1,17
